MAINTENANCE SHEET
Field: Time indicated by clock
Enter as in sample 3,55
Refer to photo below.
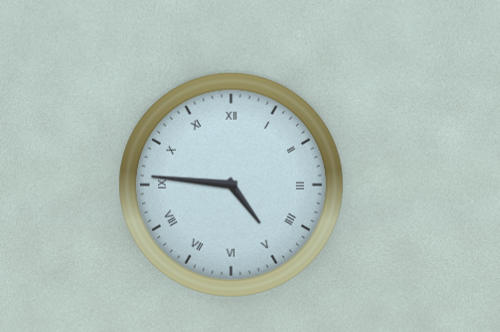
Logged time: 4,46
